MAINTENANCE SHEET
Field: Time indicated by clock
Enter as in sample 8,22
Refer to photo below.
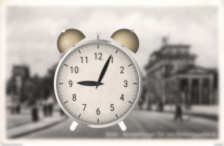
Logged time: 9,04
